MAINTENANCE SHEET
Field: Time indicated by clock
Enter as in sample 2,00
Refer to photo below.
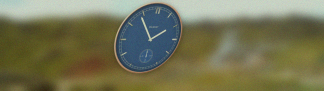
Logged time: 1,54
